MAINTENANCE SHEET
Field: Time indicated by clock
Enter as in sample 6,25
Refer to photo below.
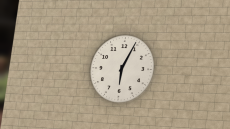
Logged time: 6,04
